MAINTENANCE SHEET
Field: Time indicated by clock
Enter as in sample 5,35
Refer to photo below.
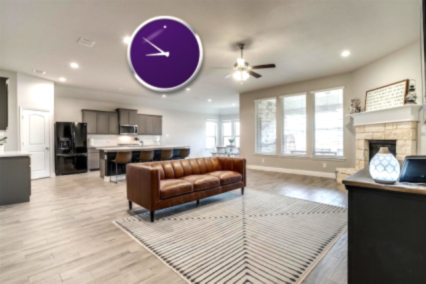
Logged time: 8,51
